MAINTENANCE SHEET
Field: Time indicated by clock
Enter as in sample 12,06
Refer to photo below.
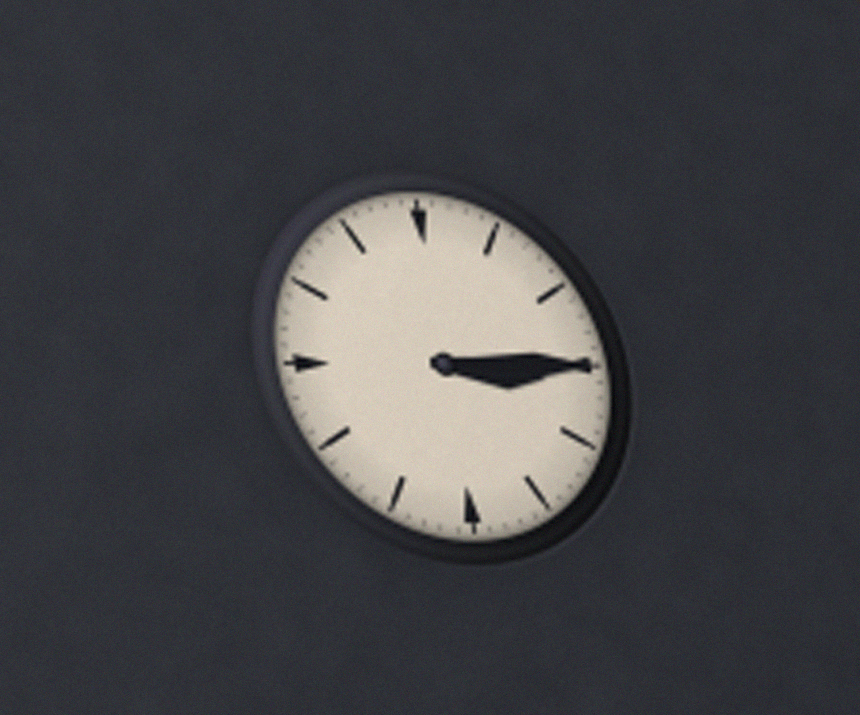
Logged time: 3,15
